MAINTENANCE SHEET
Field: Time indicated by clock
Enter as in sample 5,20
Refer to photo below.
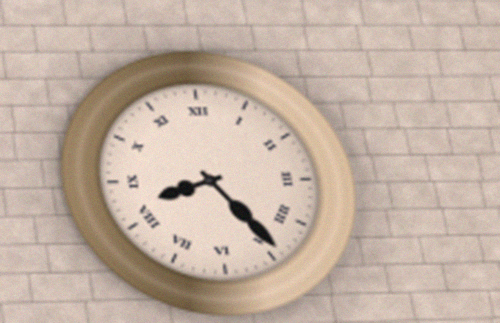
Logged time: 8,24
